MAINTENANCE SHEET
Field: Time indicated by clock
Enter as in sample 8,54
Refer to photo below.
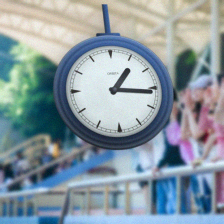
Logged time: 1,16
